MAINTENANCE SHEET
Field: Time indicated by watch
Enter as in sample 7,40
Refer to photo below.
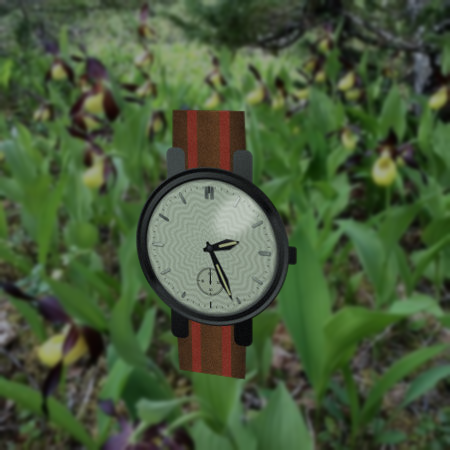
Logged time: 2,26
